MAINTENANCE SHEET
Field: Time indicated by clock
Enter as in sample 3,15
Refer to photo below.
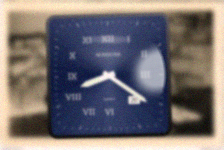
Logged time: 8,21
